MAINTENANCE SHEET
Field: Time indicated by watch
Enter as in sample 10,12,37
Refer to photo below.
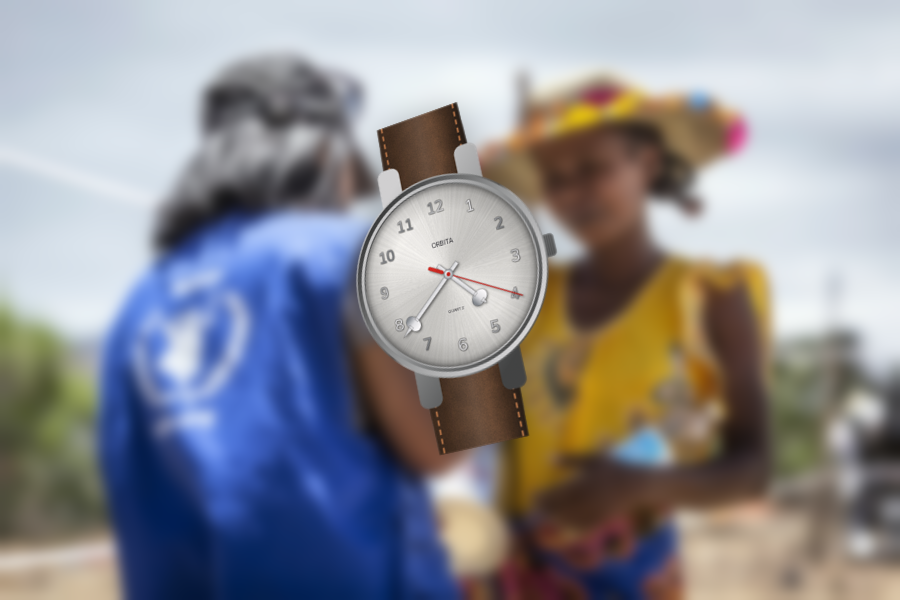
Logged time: 4,38,20
